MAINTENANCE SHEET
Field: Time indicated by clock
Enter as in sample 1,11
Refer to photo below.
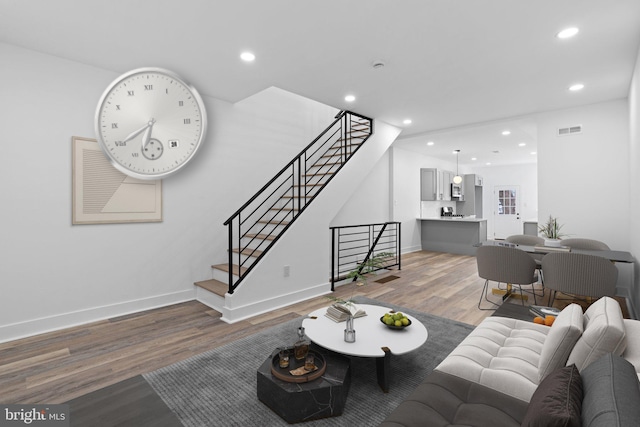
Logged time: 6,40
